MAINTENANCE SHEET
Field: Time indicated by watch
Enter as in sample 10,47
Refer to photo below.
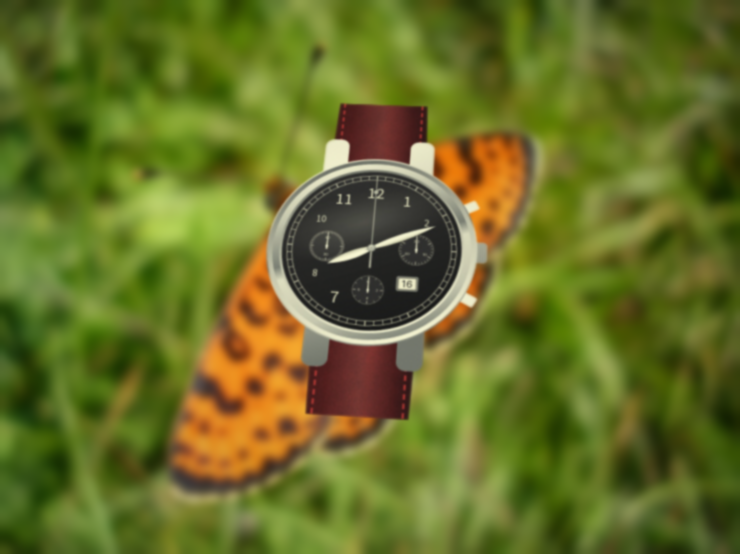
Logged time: 8,11
